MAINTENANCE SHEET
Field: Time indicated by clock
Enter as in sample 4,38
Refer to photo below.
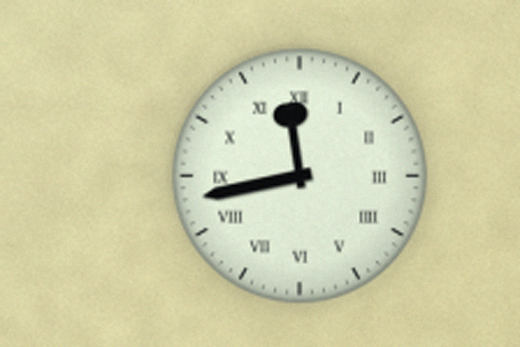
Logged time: 11,43
